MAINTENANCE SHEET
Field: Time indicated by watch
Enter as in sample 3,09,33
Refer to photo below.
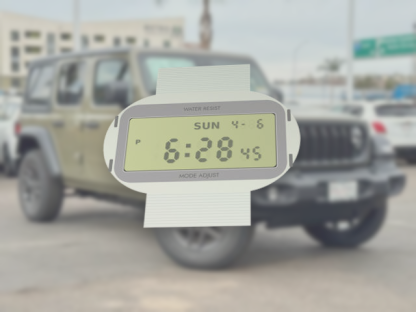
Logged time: 6,28,45
